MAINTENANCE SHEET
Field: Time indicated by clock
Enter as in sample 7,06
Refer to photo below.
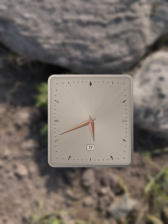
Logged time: 5,41
